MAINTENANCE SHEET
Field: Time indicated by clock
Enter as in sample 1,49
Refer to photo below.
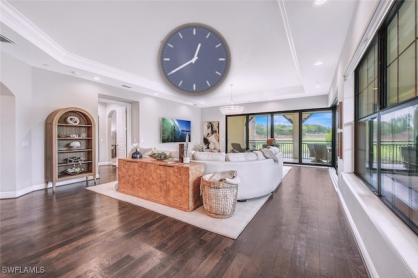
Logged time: 12,40
